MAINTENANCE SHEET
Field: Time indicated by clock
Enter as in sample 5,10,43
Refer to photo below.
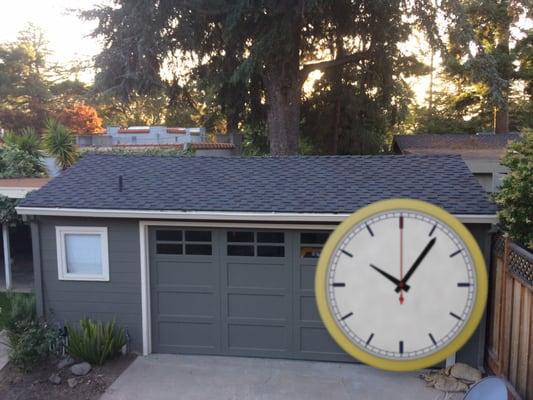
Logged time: 10,06,00
